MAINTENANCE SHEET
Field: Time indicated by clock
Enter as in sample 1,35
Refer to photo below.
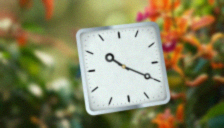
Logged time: 10,20
